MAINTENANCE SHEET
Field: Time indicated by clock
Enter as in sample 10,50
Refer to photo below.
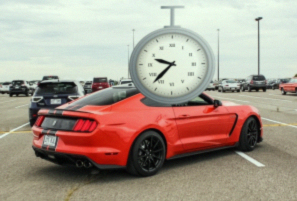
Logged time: 9,37
